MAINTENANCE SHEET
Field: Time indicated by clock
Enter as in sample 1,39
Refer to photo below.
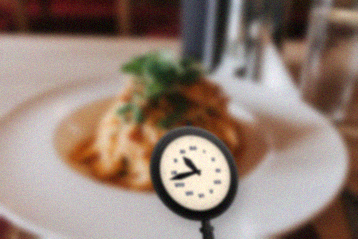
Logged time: 10,43
